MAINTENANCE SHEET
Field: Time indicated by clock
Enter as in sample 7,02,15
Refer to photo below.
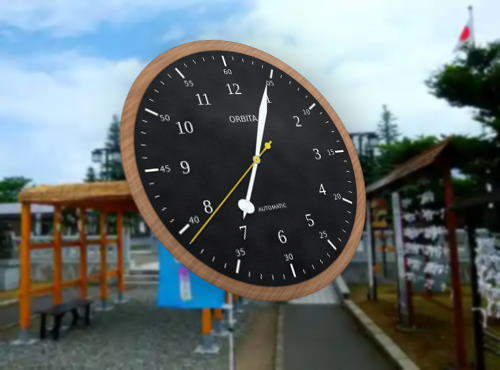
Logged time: 7,04,39
